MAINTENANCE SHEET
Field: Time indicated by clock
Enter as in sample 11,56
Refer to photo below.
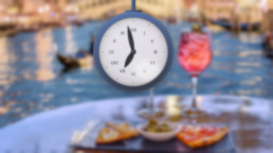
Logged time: 6,58
